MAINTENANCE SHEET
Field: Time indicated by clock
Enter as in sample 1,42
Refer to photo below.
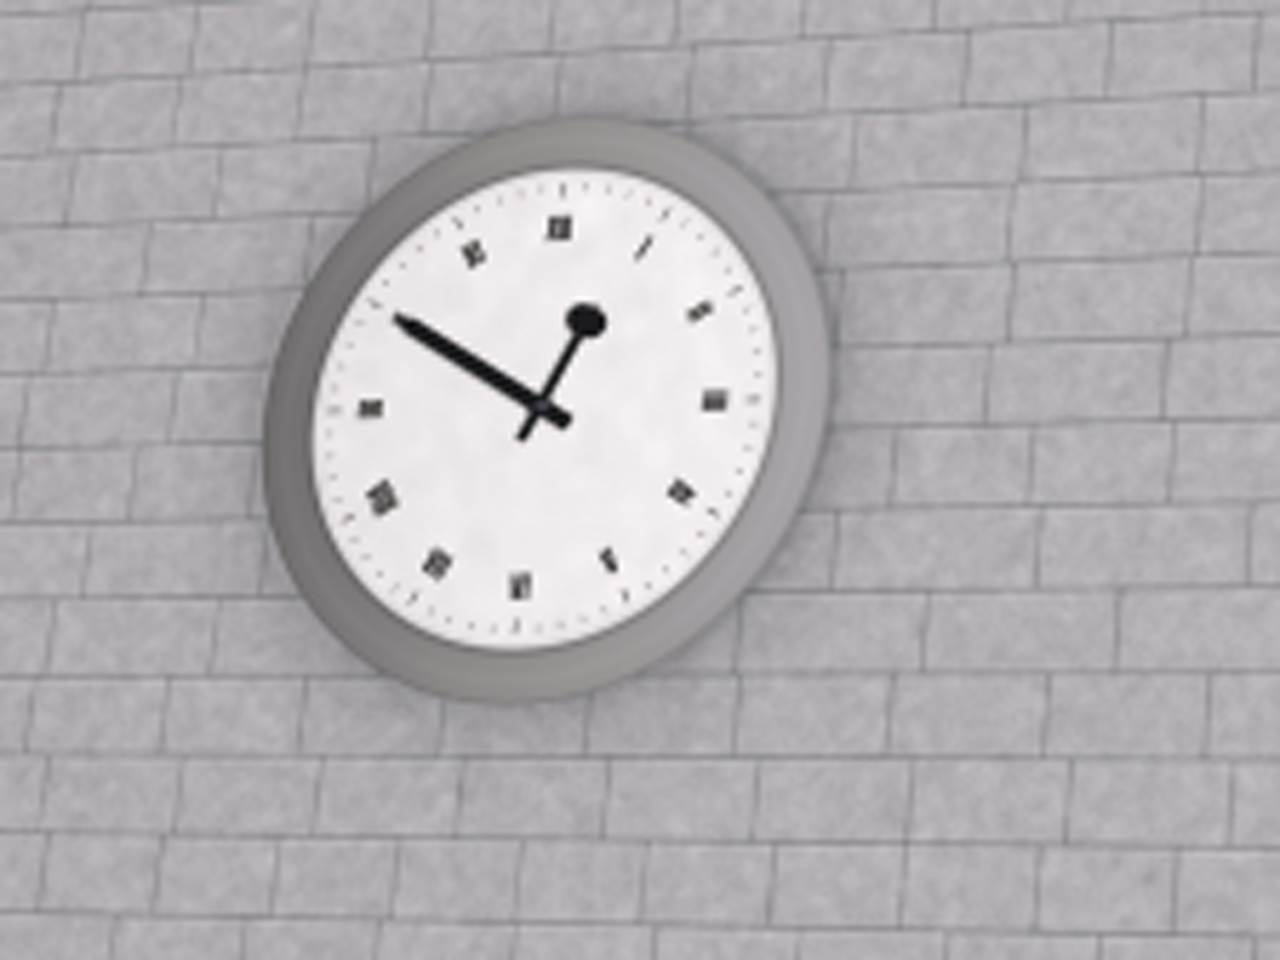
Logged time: 12,50
